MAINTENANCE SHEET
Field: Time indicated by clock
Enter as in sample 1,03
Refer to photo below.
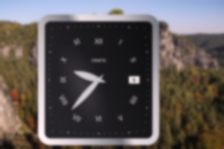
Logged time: 9,37
